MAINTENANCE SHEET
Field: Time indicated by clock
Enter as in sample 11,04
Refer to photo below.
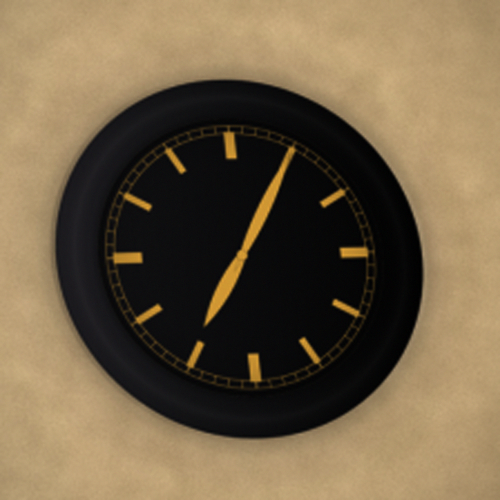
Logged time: 7,05
